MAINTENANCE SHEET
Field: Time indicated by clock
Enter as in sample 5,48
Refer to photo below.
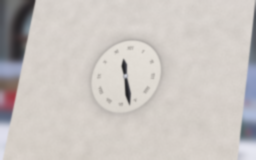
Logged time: 11,27
